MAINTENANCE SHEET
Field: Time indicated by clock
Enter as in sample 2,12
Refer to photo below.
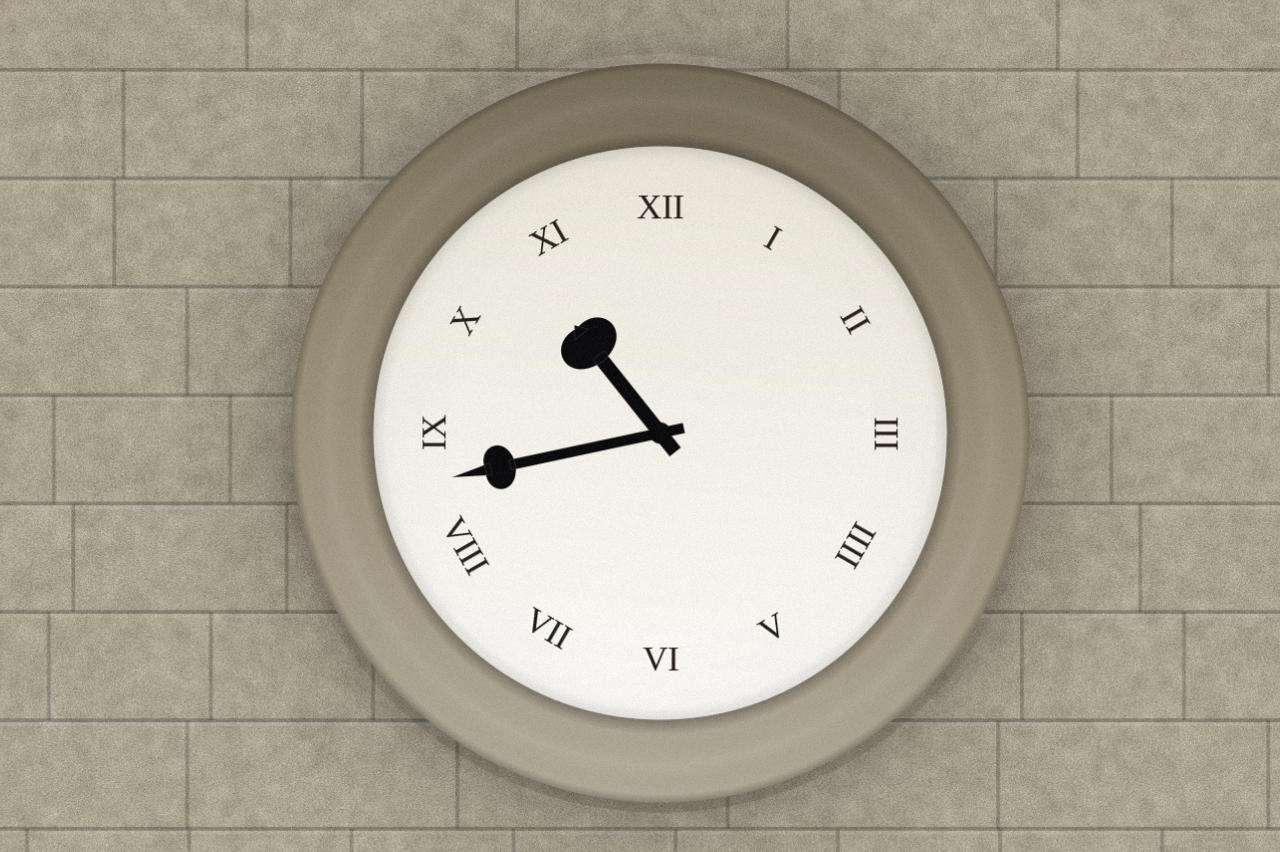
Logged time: 10,43
